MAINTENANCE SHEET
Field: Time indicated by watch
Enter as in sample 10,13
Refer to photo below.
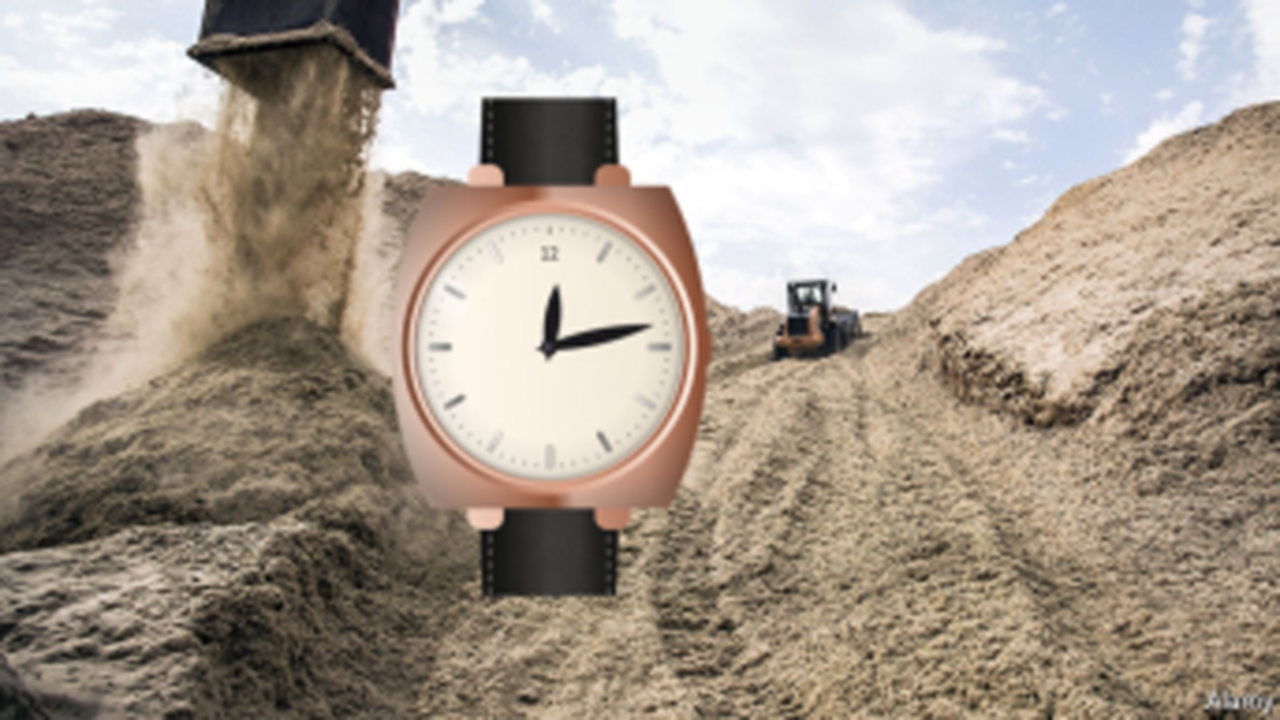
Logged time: 12,13
